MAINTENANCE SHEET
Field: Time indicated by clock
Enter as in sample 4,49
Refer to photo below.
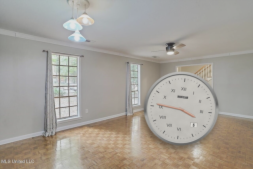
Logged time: 3,46
